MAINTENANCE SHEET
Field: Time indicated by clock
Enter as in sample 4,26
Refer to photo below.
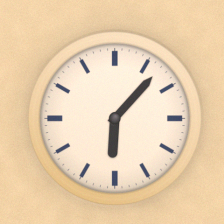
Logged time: 6,07
